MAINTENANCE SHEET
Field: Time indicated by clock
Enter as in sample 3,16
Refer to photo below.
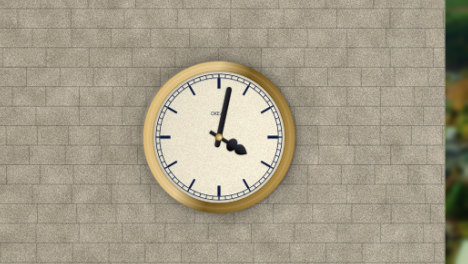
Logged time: 4,02
